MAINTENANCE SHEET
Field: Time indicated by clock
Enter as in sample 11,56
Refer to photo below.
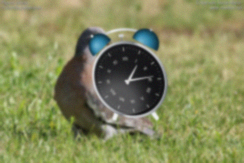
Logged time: 1,14
